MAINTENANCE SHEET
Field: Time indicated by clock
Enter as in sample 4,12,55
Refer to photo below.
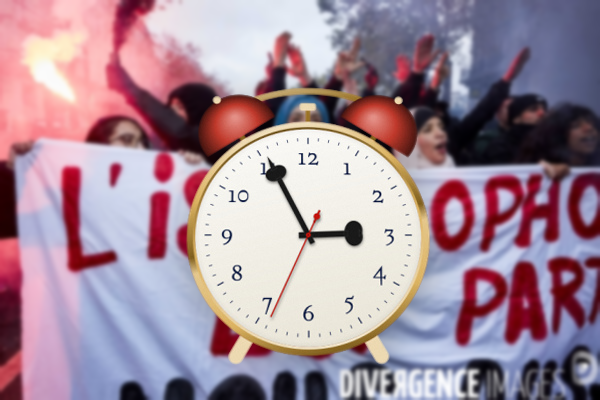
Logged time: 2,55,34
